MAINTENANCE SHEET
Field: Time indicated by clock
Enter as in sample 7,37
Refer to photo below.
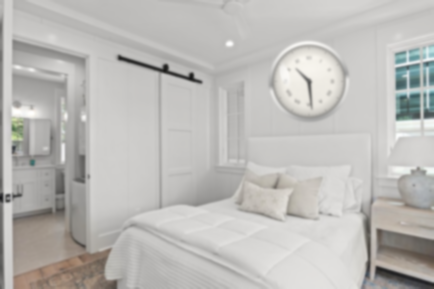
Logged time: 10,29
